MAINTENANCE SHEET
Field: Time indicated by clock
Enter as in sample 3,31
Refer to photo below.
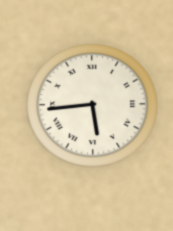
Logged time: 5,44
